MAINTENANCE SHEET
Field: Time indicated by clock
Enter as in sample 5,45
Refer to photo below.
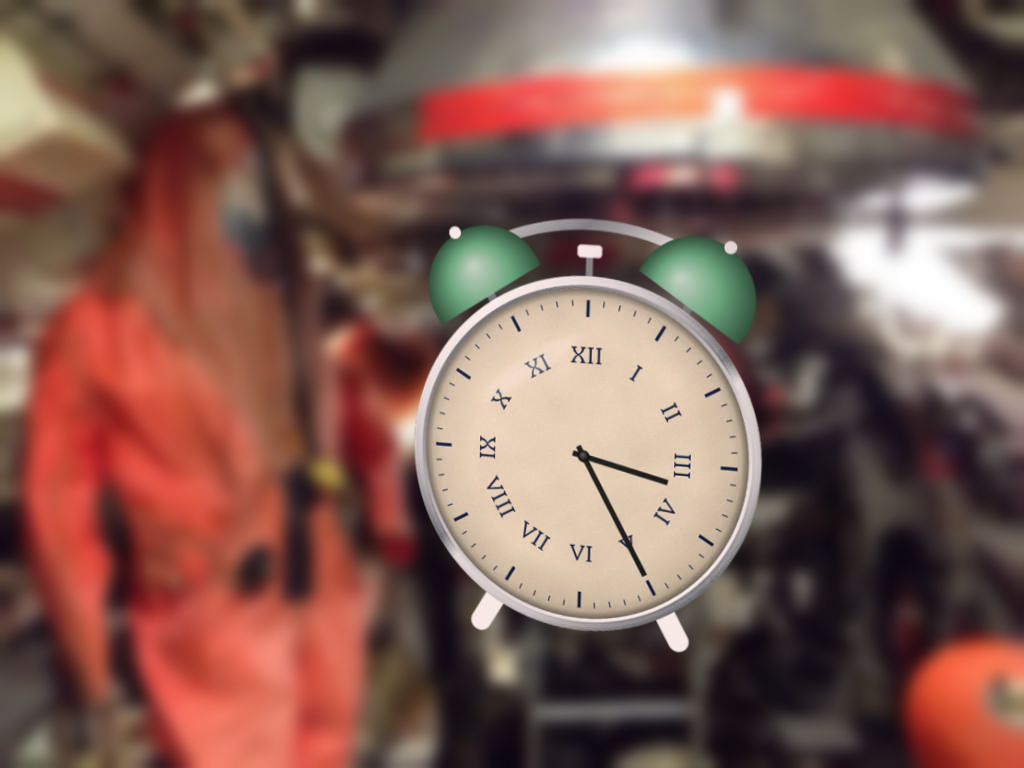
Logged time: 3,25
